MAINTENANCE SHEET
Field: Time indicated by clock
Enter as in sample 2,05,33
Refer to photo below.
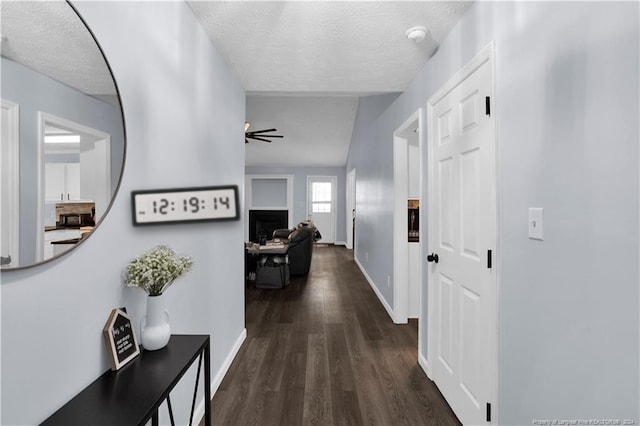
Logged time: 12,19,14
